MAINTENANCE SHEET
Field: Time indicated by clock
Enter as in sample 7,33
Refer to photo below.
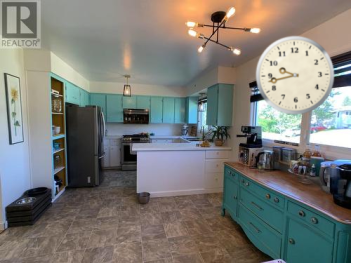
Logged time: 9,43
